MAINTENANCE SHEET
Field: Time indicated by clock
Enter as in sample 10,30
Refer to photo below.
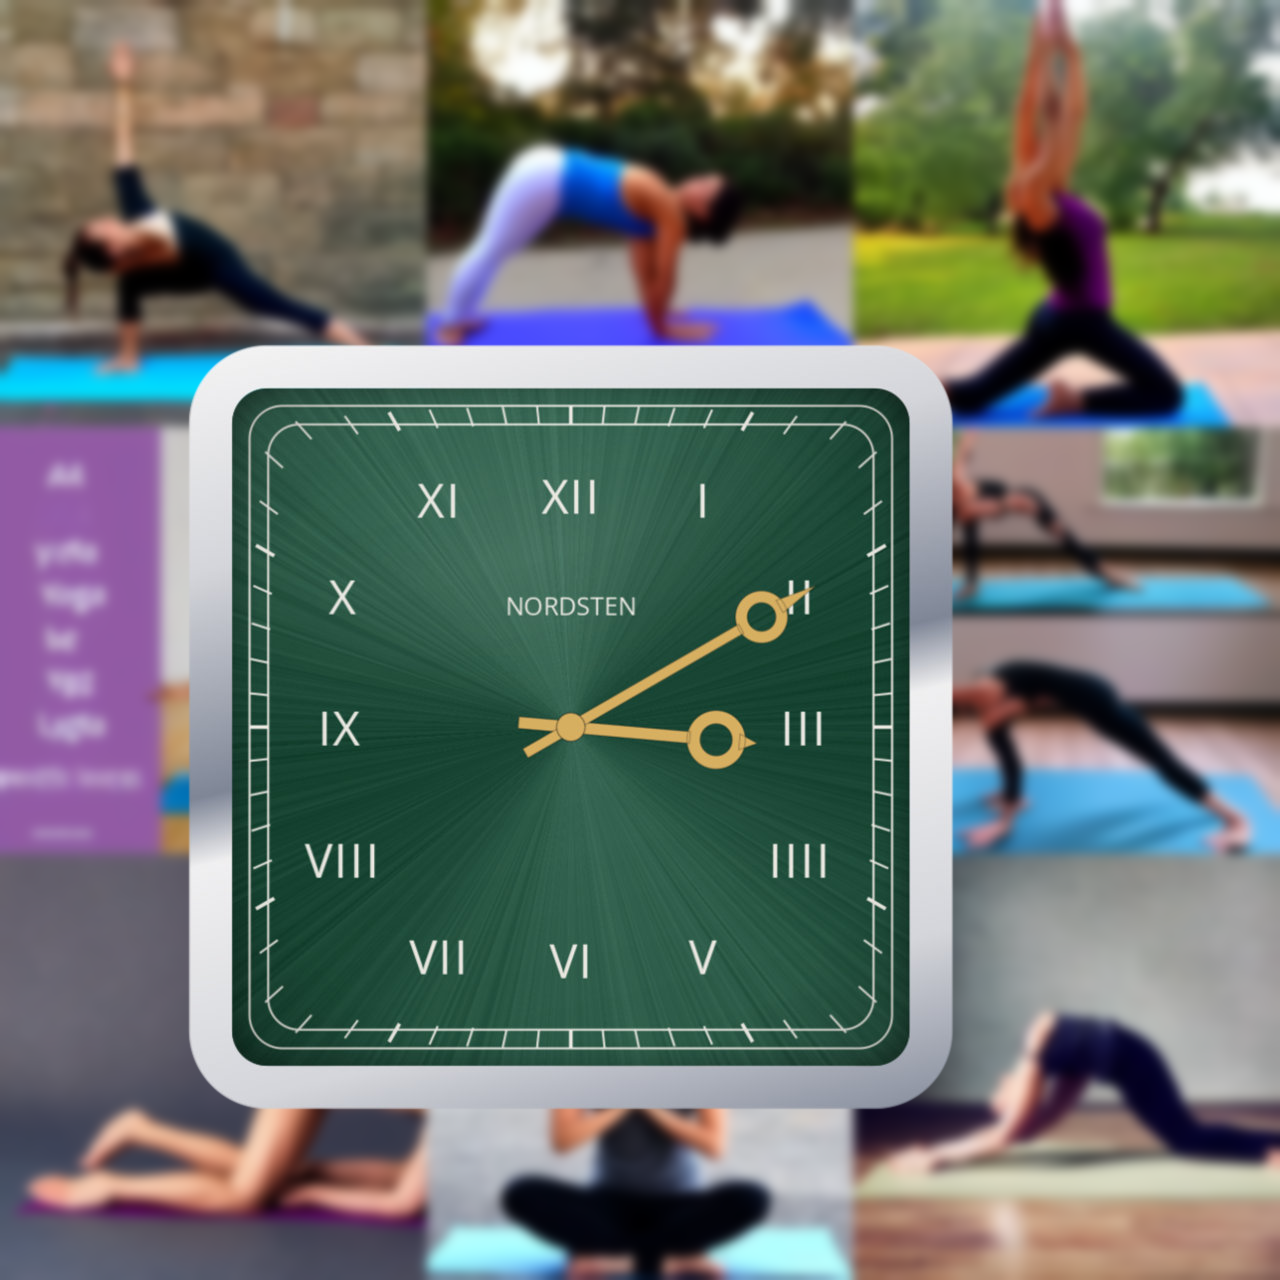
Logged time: 3,10
